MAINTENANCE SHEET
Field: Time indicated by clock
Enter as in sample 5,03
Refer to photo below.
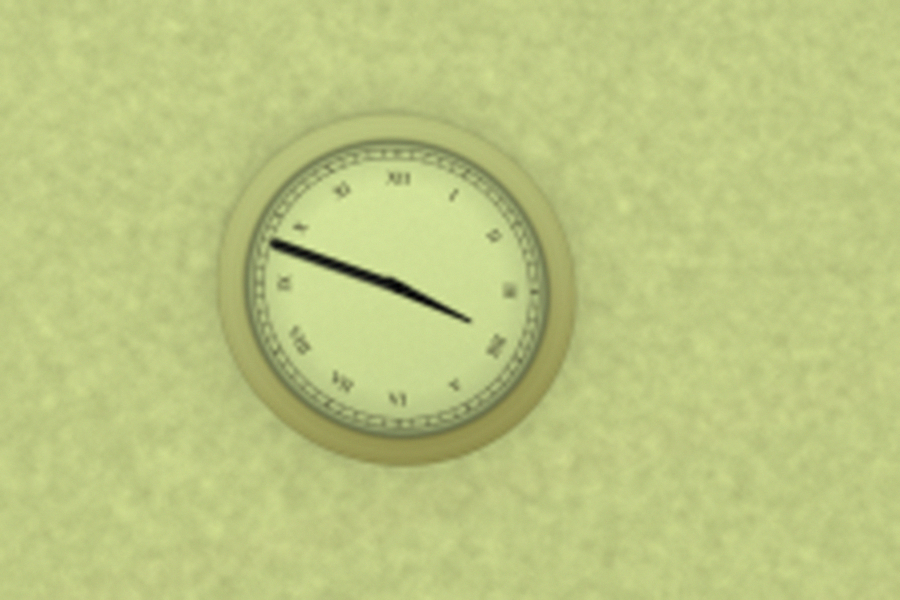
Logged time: 3,48
